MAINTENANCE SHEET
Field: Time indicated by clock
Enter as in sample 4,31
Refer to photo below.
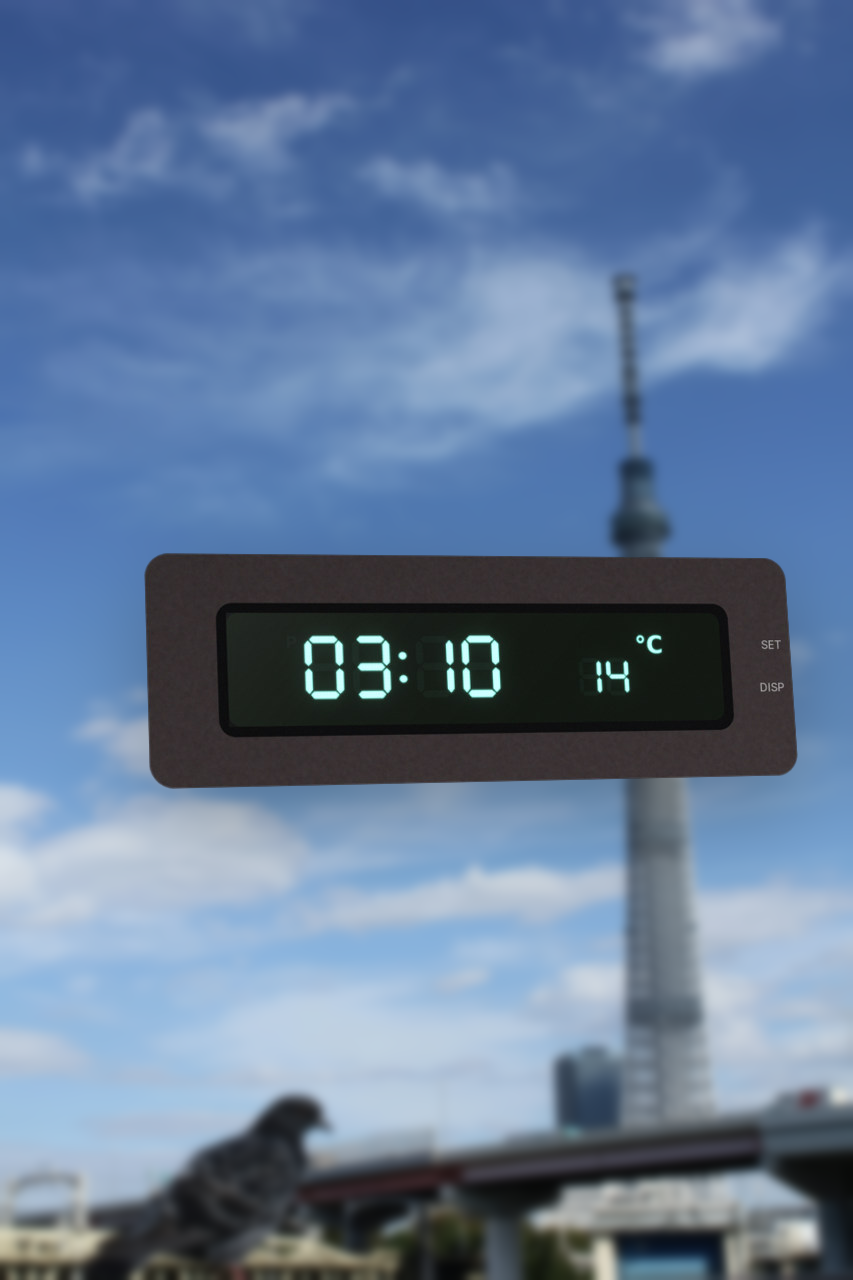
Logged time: 3,10
